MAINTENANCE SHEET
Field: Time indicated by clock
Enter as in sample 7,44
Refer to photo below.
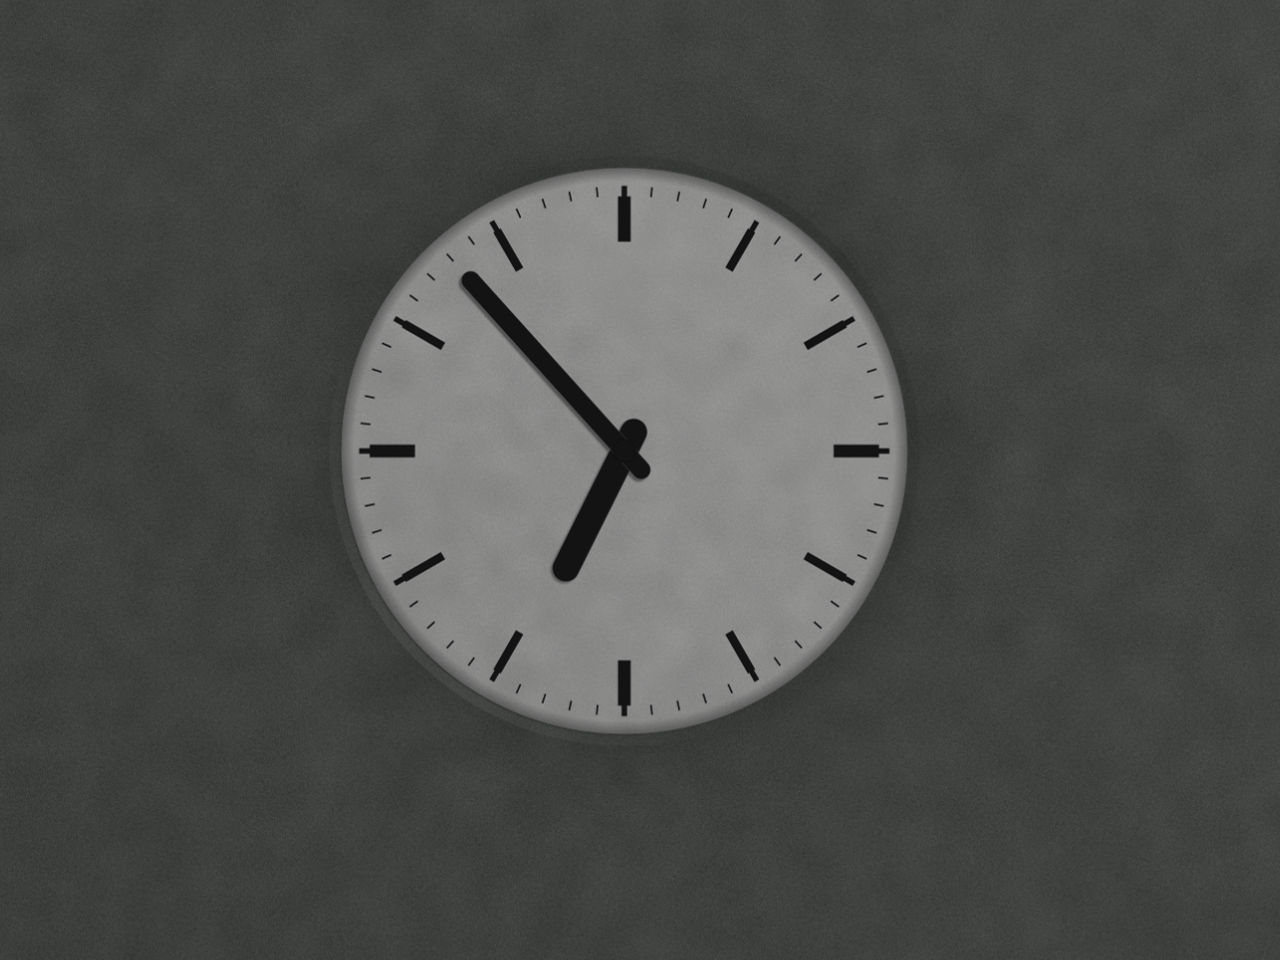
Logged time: 6,53
